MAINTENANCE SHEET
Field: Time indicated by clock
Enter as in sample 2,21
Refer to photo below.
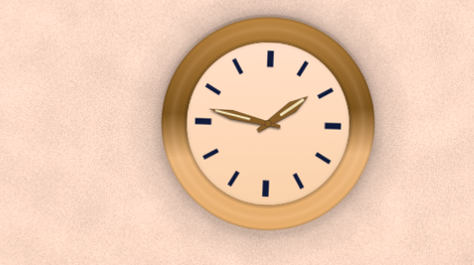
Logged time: 1,47
